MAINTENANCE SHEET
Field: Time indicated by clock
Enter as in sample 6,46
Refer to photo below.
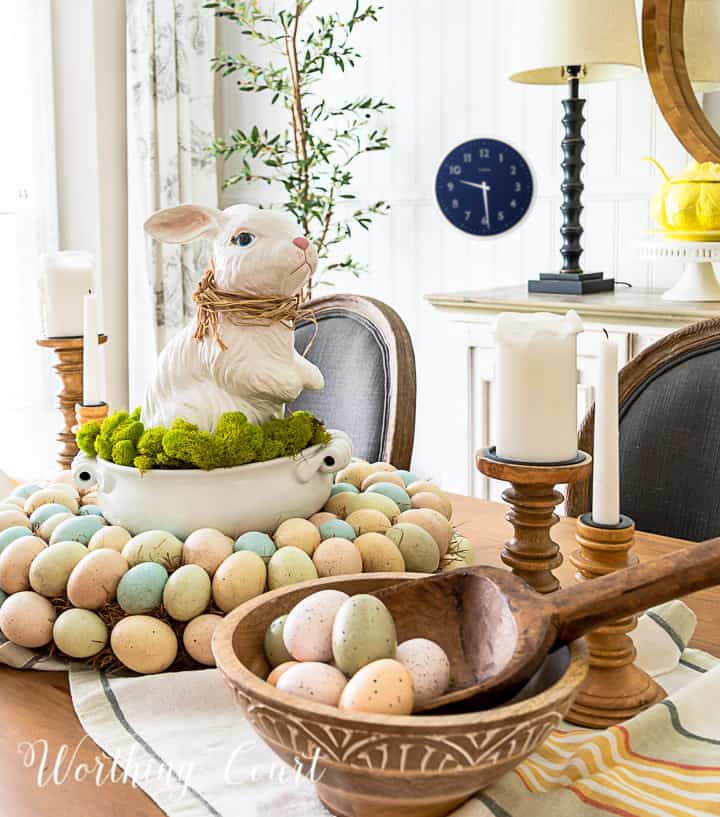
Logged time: 9,29
